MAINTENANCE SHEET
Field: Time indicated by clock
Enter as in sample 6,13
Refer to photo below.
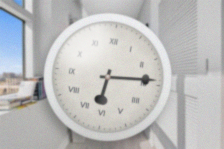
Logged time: 6,14
